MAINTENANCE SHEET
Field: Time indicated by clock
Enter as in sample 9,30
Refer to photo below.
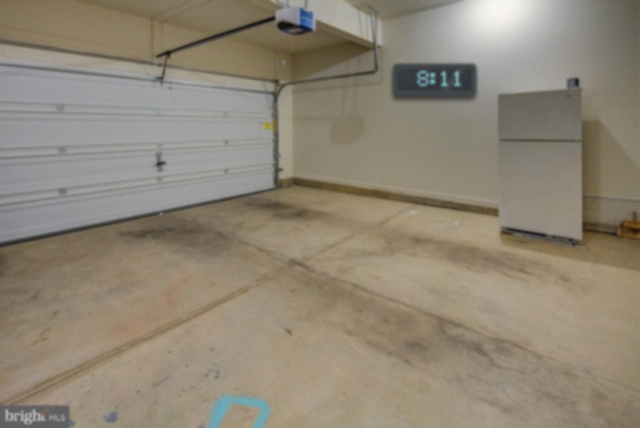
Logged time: 8,11
